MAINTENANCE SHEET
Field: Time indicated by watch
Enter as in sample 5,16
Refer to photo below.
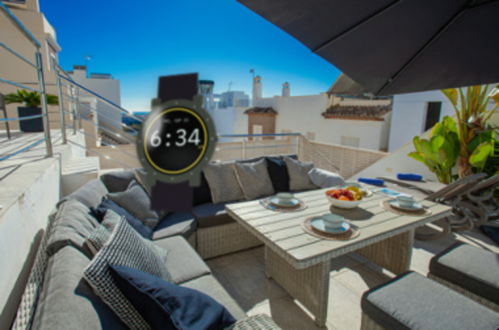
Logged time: 6,34
